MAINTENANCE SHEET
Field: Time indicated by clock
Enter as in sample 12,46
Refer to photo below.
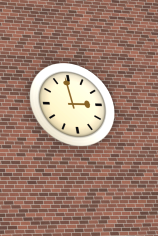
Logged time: 2,59
